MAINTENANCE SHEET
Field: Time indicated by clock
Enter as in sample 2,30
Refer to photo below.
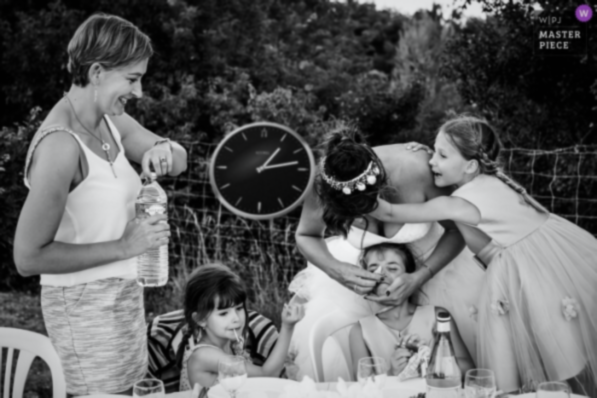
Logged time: 1,13
